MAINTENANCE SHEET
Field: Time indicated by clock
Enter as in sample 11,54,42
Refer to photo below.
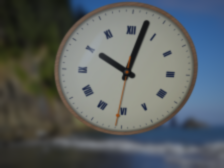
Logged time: 10,02,31
